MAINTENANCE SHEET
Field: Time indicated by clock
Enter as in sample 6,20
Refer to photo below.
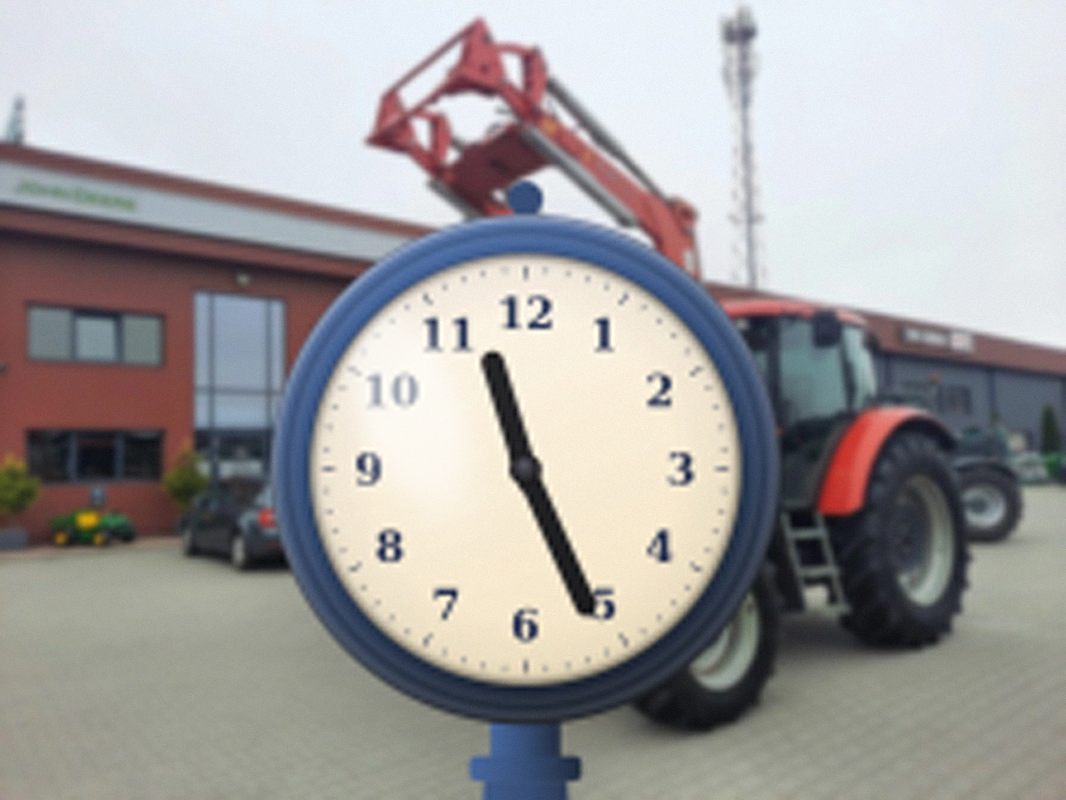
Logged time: 11,26
